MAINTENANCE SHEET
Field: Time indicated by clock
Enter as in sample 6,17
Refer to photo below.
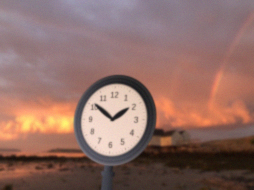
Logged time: 1,51
